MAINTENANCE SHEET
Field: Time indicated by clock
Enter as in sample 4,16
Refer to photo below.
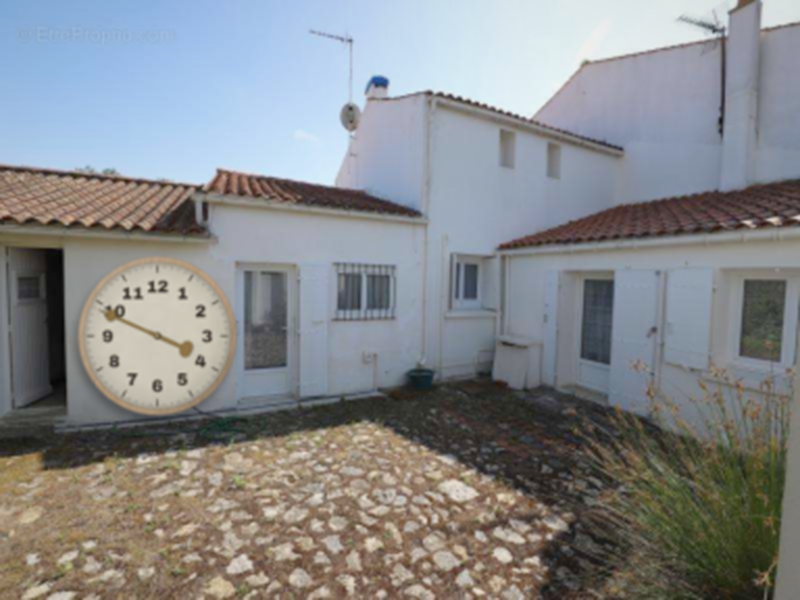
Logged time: 3,49
